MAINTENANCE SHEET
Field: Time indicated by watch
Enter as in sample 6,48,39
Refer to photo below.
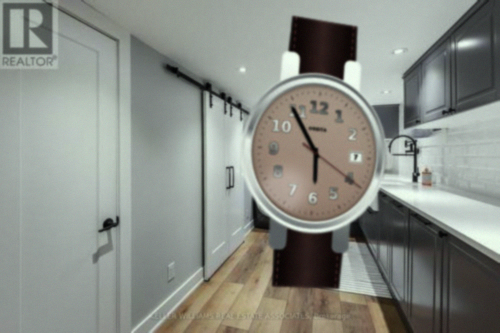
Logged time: 5,54,20
